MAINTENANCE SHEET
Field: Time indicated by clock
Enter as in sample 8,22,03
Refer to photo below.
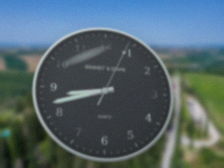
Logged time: 8,42,04
